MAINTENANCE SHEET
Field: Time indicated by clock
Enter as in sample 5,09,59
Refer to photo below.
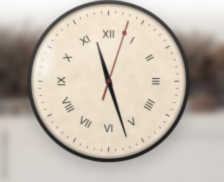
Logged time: 11,27,03
